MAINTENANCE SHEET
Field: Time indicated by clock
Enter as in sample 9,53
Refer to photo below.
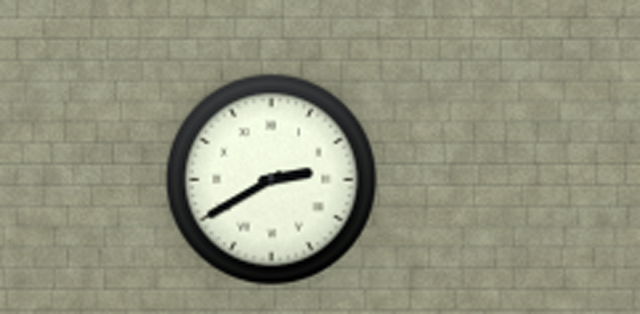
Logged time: 2,40
